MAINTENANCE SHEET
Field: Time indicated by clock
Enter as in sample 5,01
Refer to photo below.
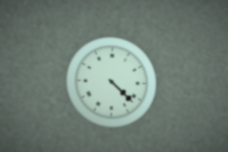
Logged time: 4,22
